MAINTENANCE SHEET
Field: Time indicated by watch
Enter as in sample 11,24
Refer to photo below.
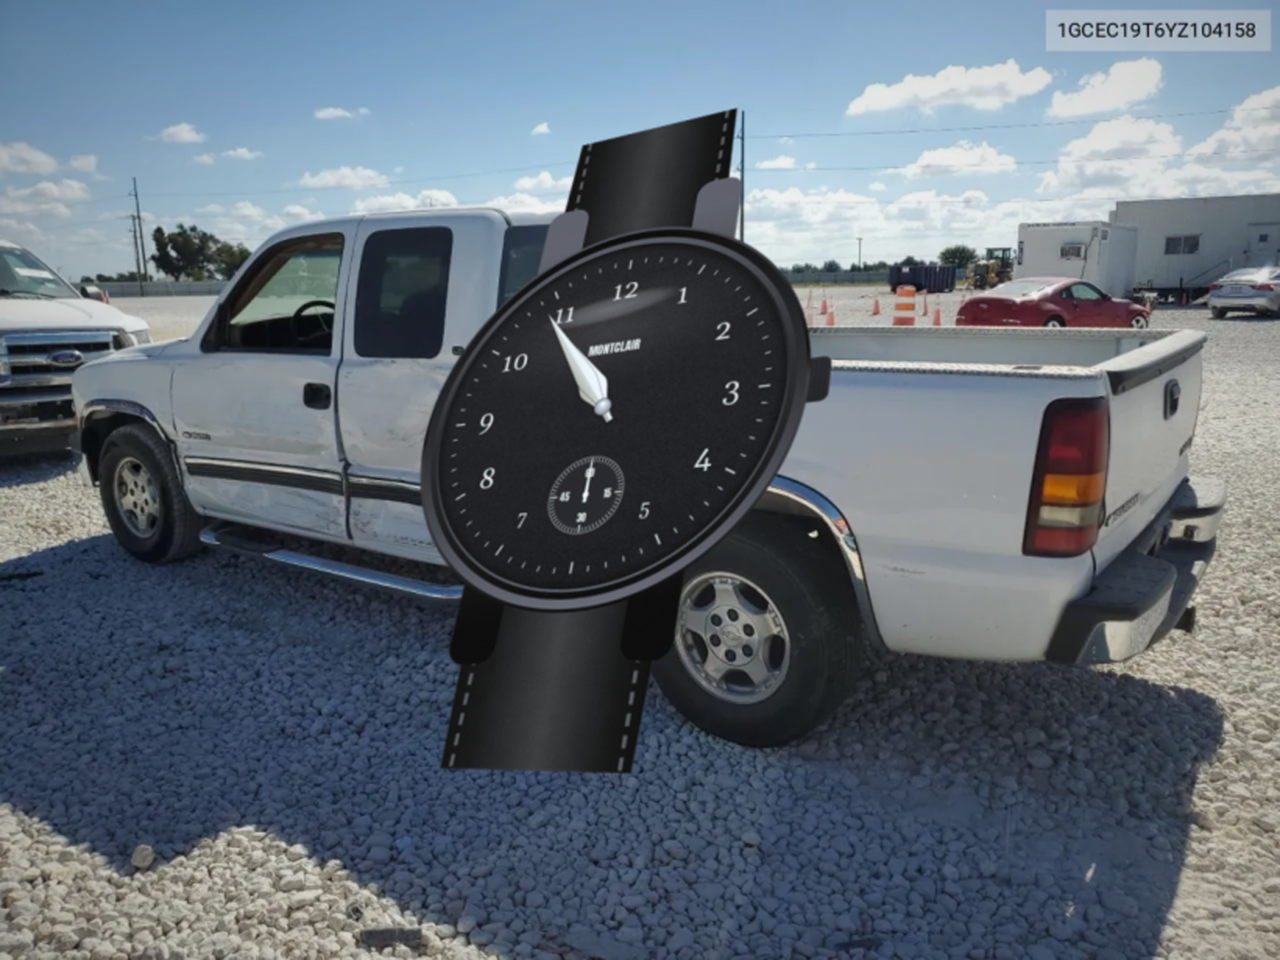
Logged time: 10,54
